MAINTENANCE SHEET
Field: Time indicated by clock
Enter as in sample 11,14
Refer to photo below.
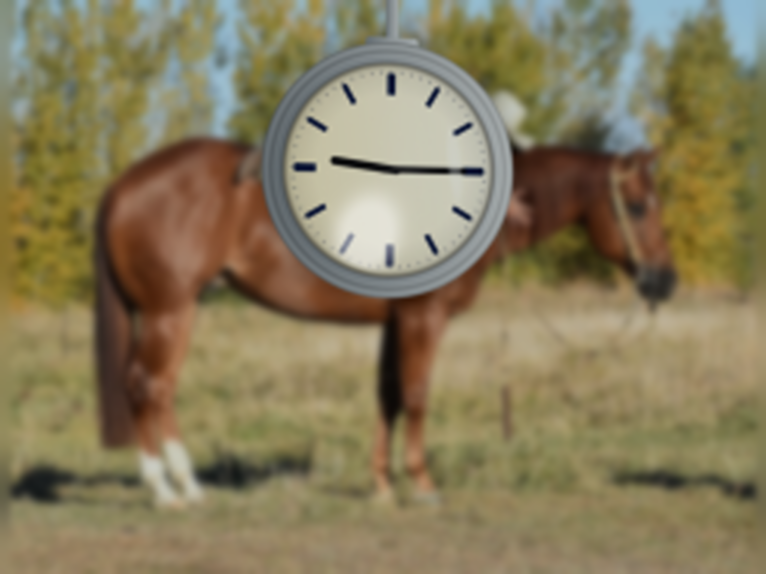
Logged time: 9,15
